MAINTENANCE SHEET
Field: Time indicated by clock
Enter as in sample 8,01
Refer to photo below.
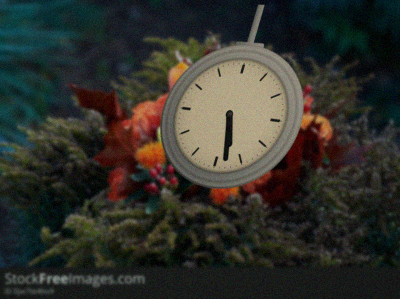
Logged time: 5,28
